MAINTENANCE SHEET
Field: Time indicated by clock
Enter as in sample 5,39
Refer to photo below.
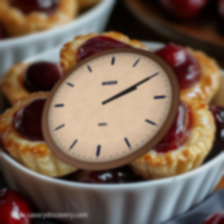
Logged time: 2,10
